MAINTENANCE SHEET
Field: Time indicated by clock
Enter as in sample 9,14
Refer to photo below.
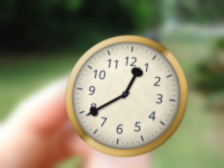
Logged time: 12,39
